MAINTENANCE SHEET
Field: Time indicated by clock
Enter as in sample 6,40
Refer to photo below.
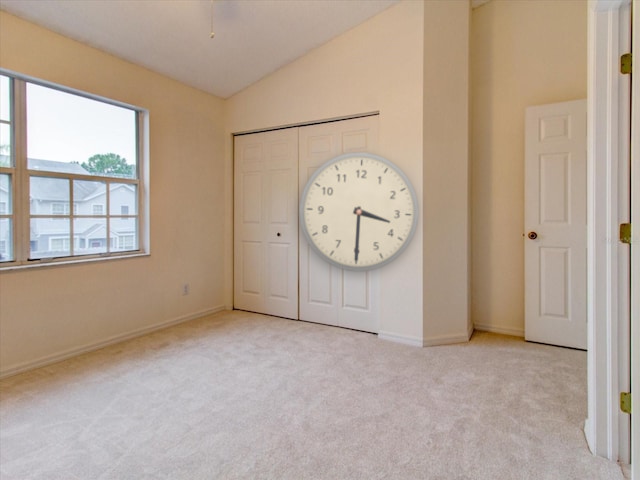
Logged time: 3,30
